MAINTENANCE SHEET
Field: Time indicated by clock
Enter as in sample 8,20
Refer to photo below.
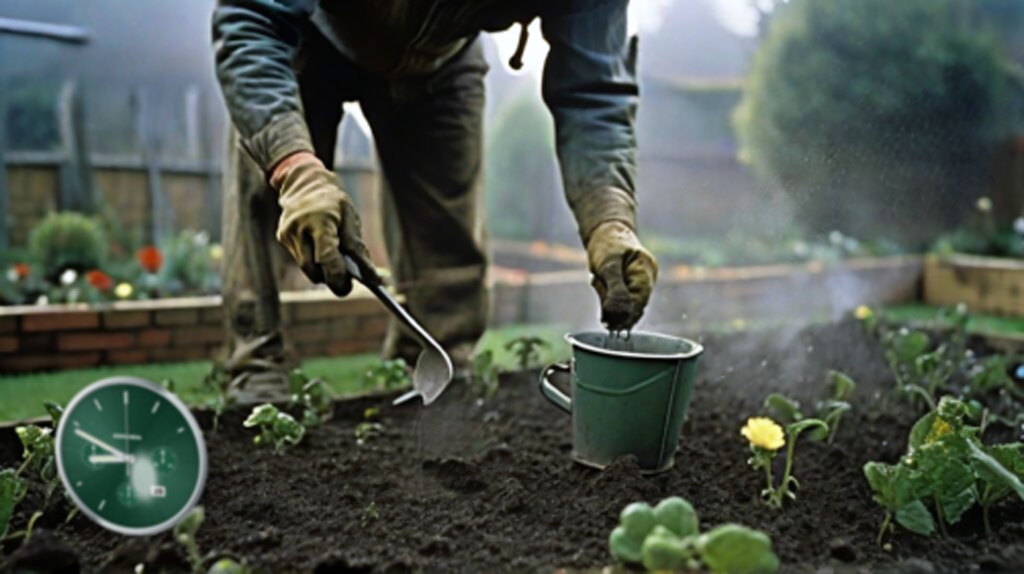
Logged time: 8,49
